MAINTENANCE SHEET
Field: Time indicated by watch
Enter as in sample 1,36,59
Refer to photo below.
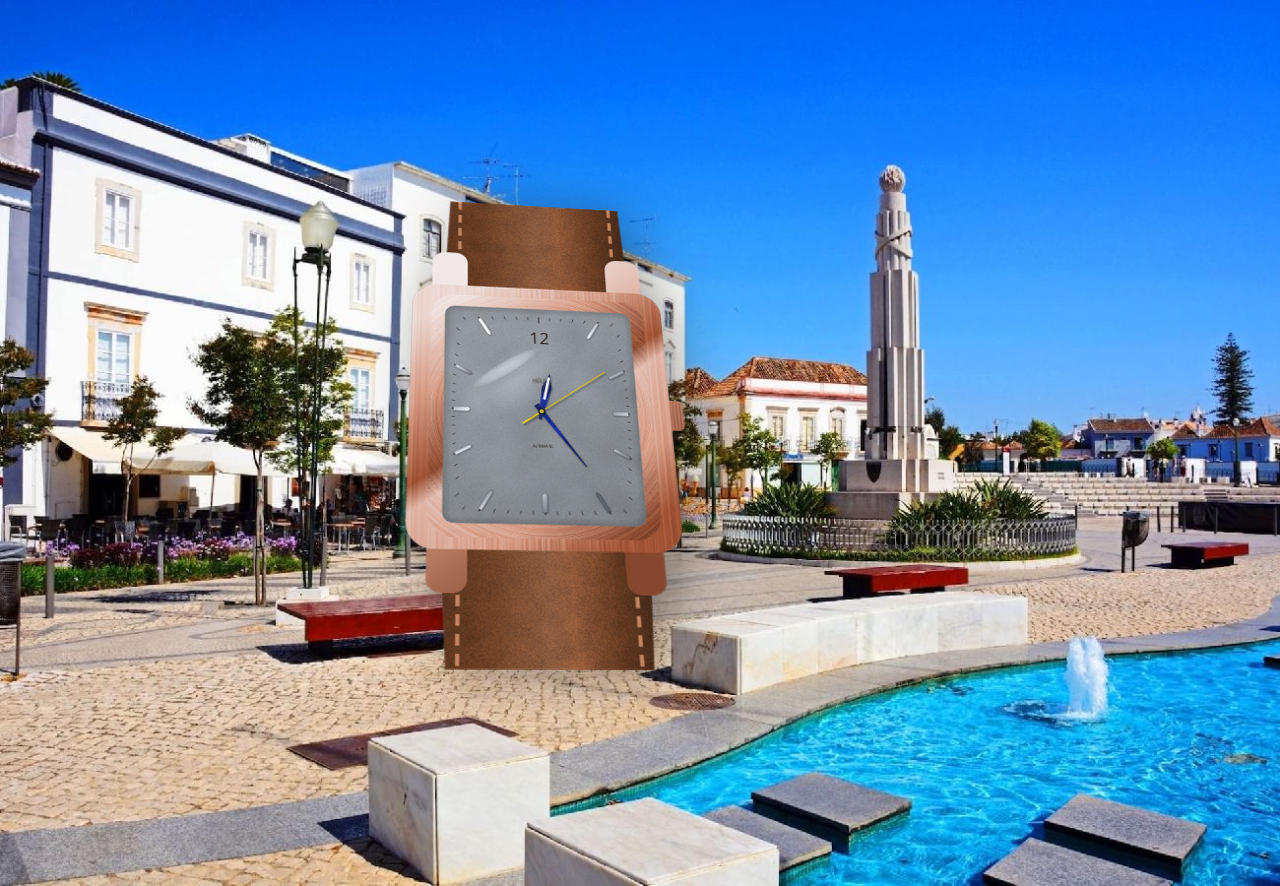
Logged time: 12,24,09
